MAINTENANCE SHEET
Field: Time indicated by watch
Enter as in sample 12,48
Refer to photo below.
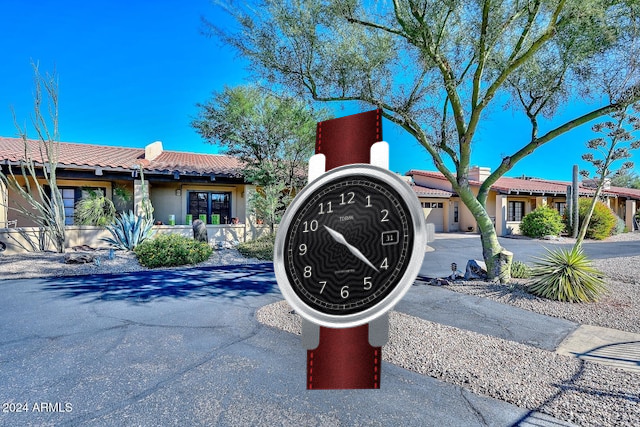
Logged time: 10,22
